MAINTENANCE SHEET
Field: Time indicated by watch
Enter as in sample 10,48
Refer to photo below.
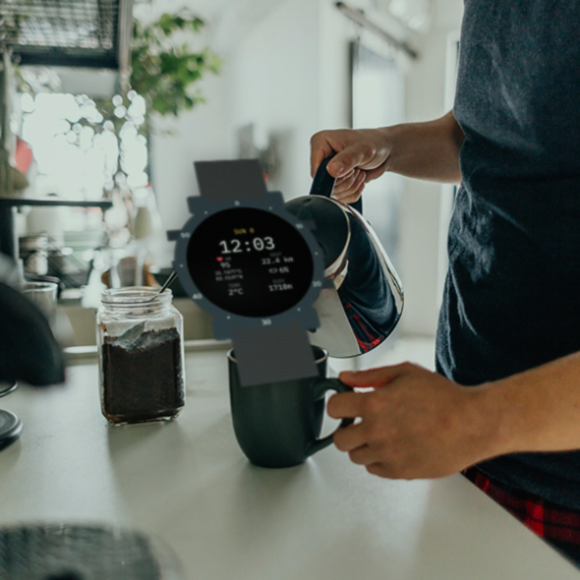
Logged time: 12,03
